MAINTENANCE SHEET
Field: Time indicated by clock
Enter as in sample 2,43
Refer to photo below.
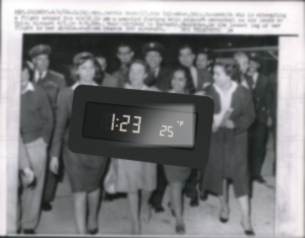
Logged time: 1,23
